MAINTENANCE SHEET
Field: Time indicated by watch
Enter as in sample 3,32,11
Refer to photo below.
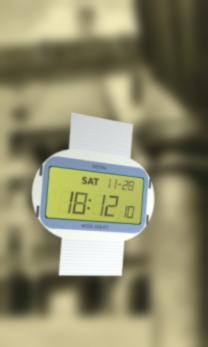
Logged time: 18,12,10
